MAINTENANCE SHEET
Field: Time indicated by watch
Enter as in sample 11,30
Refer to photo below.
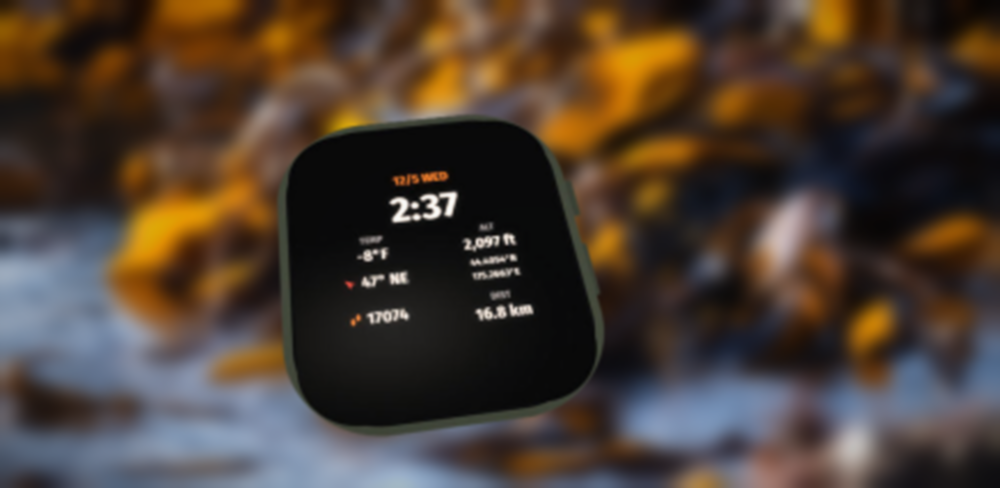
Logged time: 2,37
